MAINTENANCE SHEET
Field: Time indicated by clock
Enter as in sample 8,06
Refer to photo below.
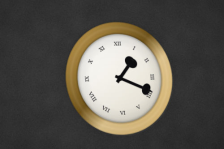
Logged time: 1,19
